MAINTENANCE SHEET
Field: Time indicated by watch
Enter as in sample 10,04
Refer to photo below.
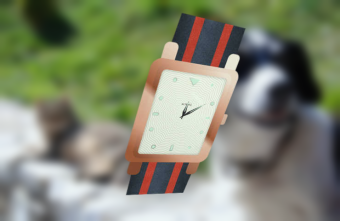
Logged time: 12,09
